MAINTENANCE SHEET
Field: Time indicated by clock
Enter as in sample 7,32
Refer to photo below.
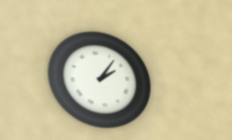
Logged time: 2,07
